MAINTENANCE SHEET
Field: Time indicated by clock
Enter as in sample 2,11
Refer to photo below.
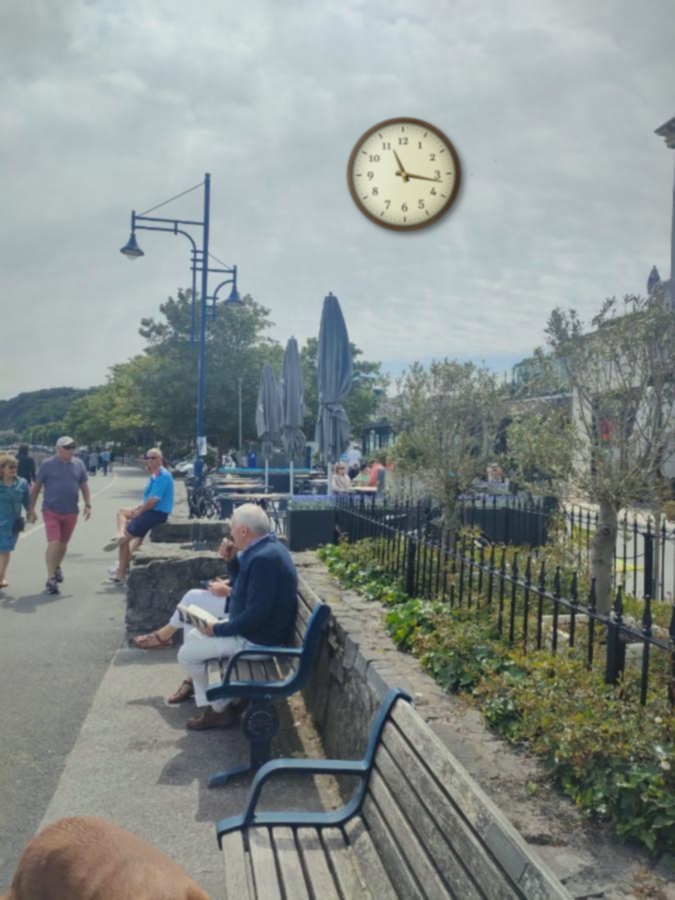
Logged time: 11,17
